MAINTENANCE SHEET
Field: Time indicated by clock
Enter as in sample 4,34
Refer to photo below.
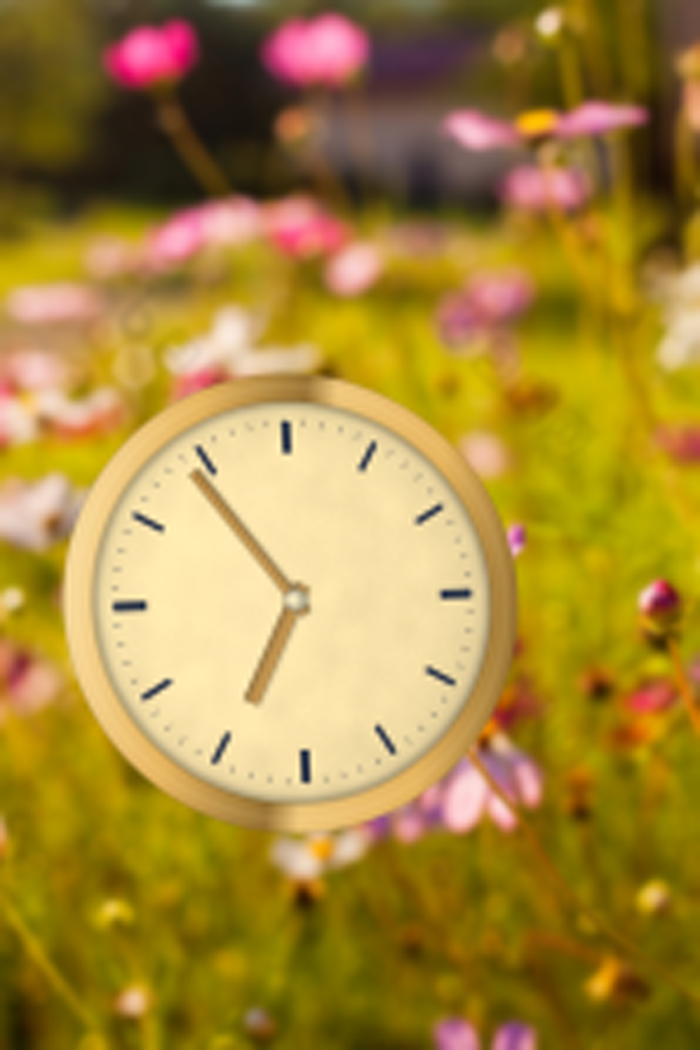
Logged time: 6,54
